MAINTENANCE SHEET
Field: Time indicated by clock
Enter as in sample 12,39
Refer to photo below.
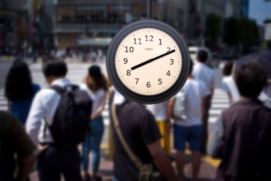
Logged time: 8,11
